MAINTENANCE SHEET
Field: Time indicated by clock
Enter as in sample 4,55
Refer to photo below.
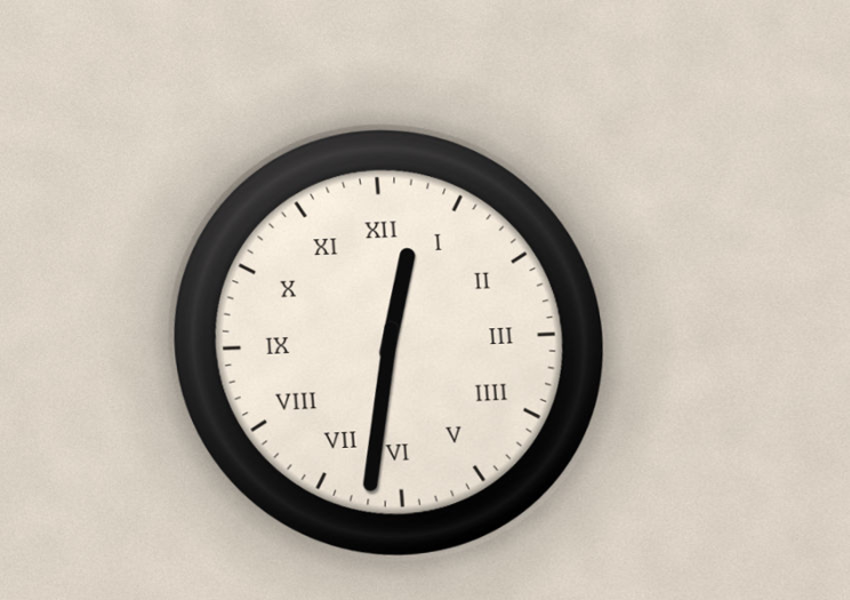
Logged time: 12,32
